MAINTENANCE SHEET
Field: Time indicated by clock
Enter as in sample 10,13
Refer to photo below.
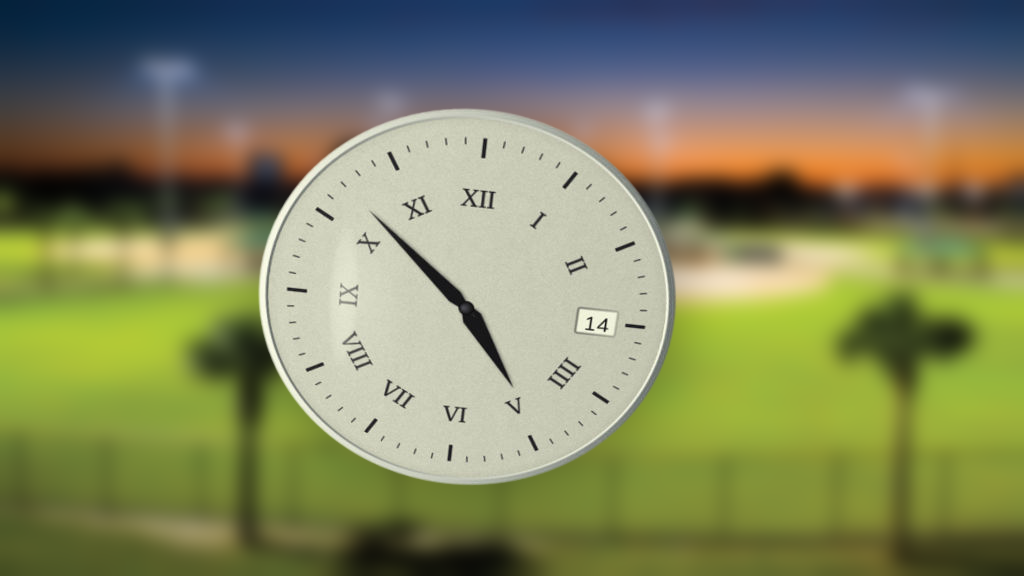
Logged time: 4,52
